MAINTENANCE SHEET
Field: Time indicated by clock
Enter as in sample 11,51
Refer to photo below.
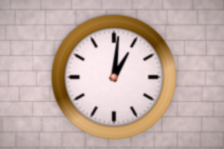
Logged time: 1,01
